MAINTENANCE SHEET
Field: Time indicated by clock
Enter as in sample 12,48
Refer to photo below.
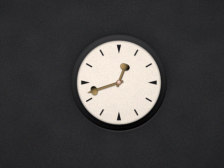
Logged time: 12,42
